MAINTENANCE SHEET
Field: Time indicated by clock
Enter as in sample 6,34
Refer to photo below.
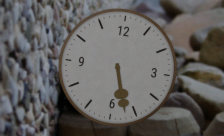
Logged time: 5,27
